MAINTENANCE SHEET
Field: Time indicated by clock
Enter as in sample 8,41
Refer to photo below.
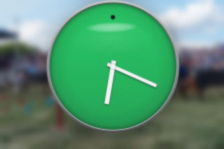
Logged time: 6,19
